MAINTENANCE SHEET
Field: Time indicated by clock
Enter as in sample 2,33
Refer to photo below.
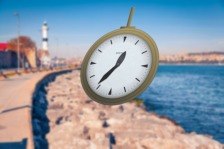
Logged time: 12,36
